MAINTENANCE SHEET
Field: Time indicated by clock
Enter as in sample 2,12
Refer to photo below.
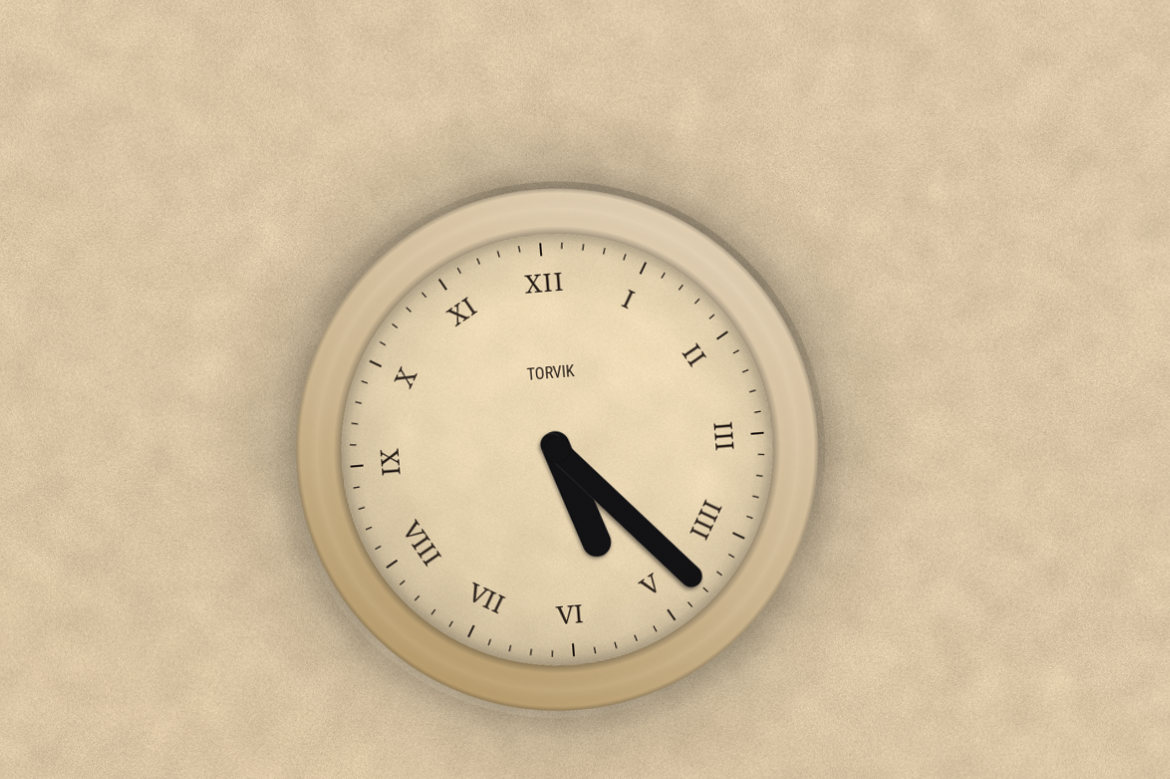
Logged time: 5,23
